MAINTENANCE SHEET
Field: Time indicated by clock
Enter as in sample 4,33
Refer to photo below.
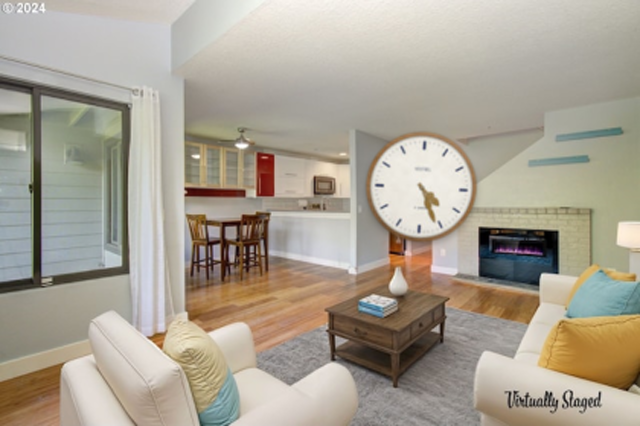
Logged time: 4,26
